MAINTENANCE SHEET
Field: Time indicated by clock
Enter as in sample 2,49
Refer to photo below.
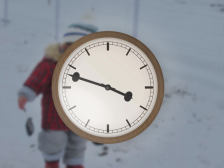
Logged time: 3,48
